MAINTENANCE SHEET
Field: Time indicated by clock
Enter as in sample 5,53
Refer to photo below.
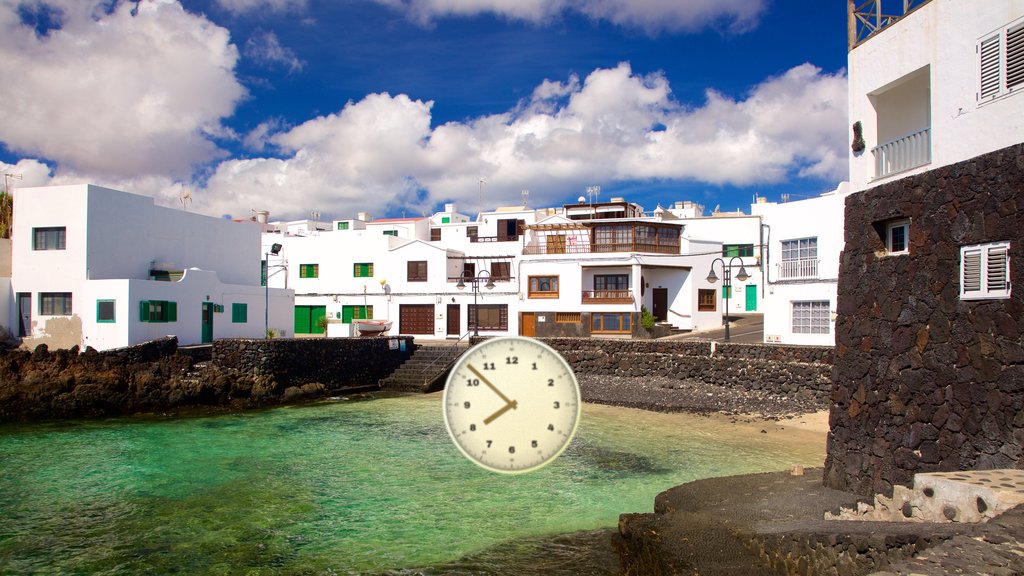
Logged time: 7,52
